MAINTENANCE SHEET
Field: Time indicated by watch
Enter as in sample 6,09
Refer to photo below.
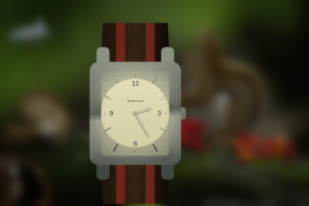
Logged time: 2,25
